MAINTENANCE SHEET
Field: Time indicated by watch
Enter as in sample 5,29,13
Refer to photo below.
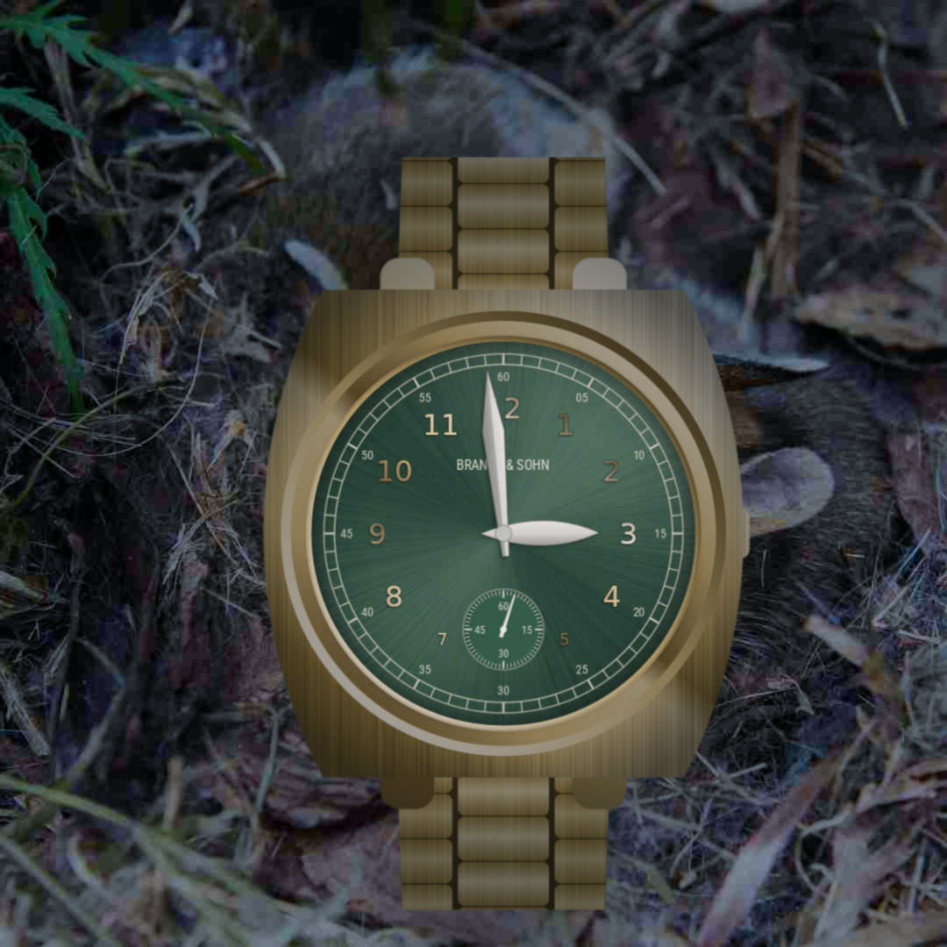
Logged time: 2,59,03
